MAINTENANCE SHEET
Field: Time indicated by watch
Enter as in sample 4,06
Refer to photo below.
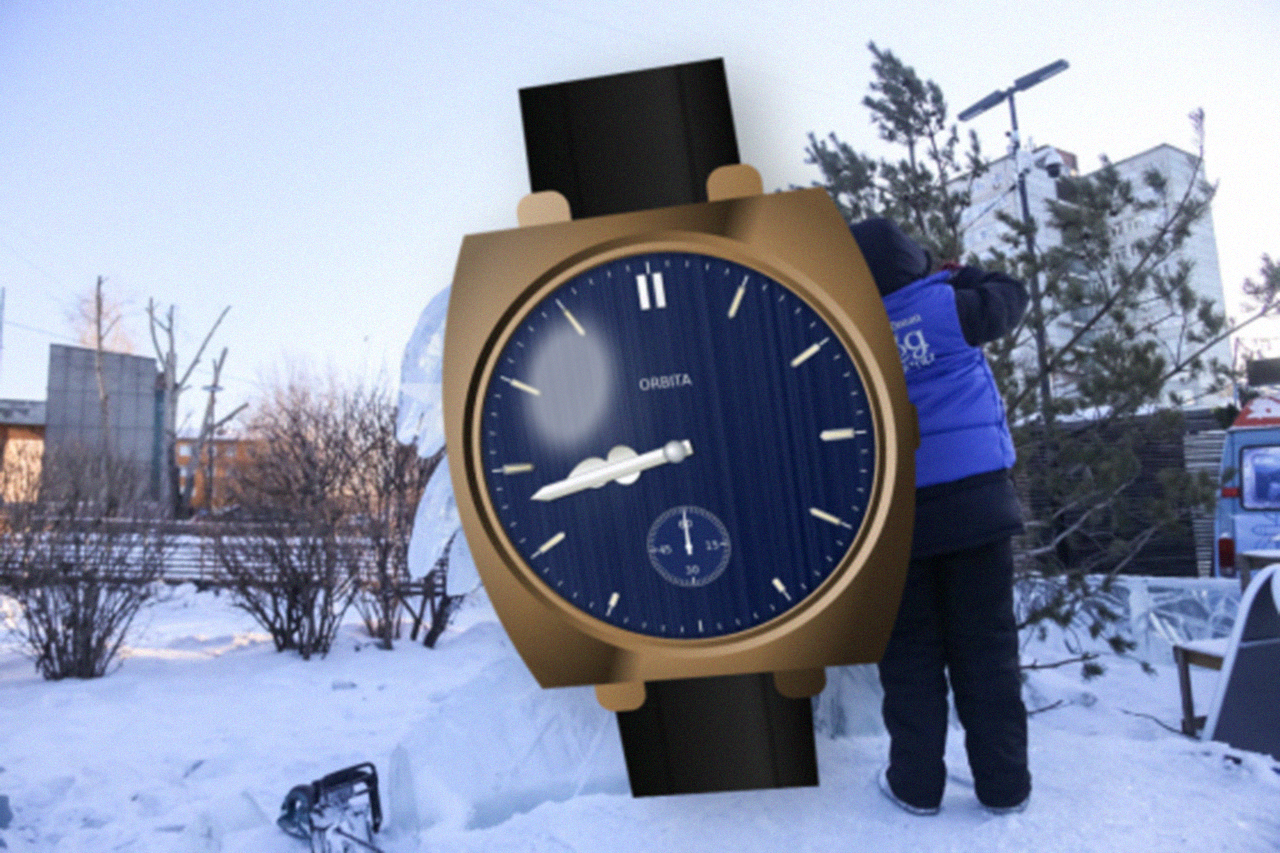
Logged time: 8,43
